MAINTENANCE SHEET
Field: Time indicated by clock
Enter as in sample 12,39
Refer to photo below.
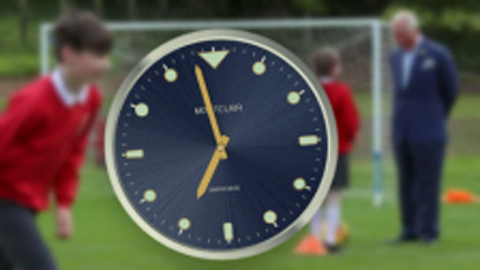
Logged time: 6,58
